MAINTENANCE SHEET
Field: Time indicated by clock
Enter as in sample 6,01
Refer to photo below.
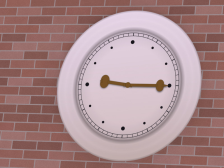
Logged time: 9,15
